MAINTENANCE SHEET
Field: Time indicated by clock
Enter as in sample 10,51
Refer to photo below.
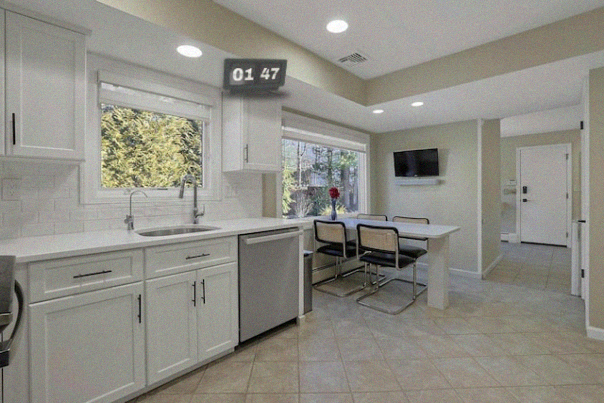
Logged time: 1,47
